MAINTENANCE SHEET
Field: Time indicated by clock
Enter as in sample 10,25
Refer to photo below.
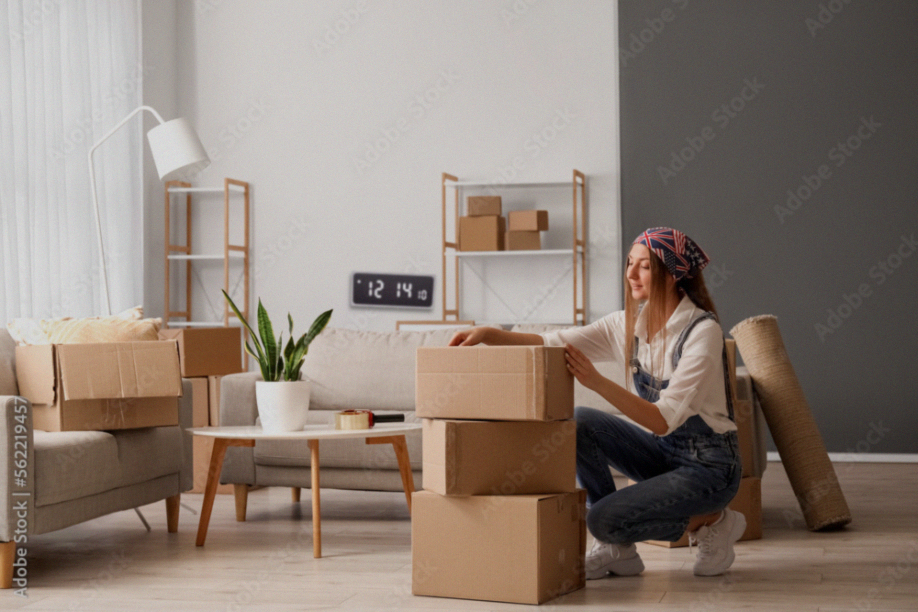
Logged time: 12,14
